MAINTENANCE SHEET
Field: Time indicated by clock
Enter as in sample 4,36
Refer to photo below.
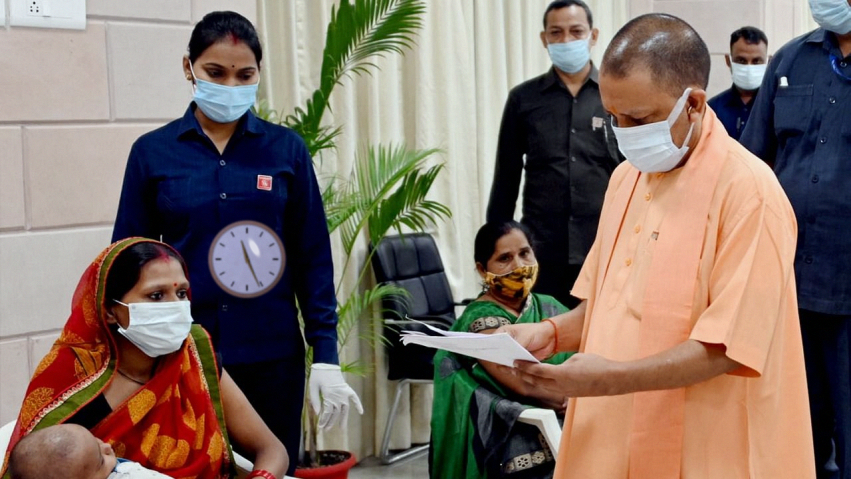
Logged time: 11,26
